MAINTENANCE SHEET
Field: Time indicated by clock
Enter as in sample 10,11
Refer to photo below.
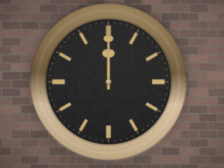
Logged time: 12,00
